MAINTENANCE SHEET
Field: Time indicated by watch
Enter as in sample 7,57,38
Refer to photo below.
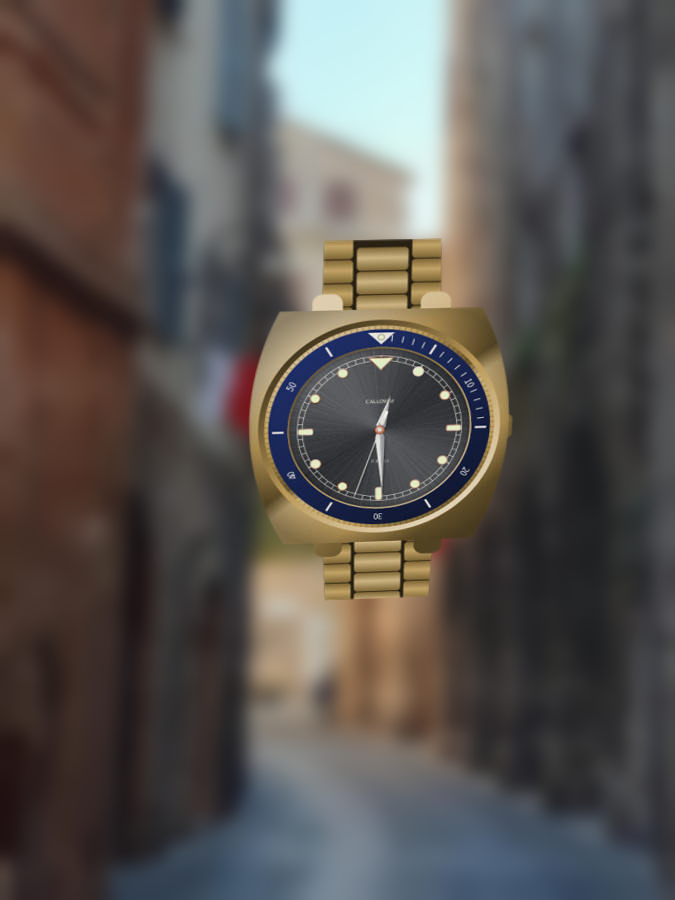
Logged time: 12,29,33
